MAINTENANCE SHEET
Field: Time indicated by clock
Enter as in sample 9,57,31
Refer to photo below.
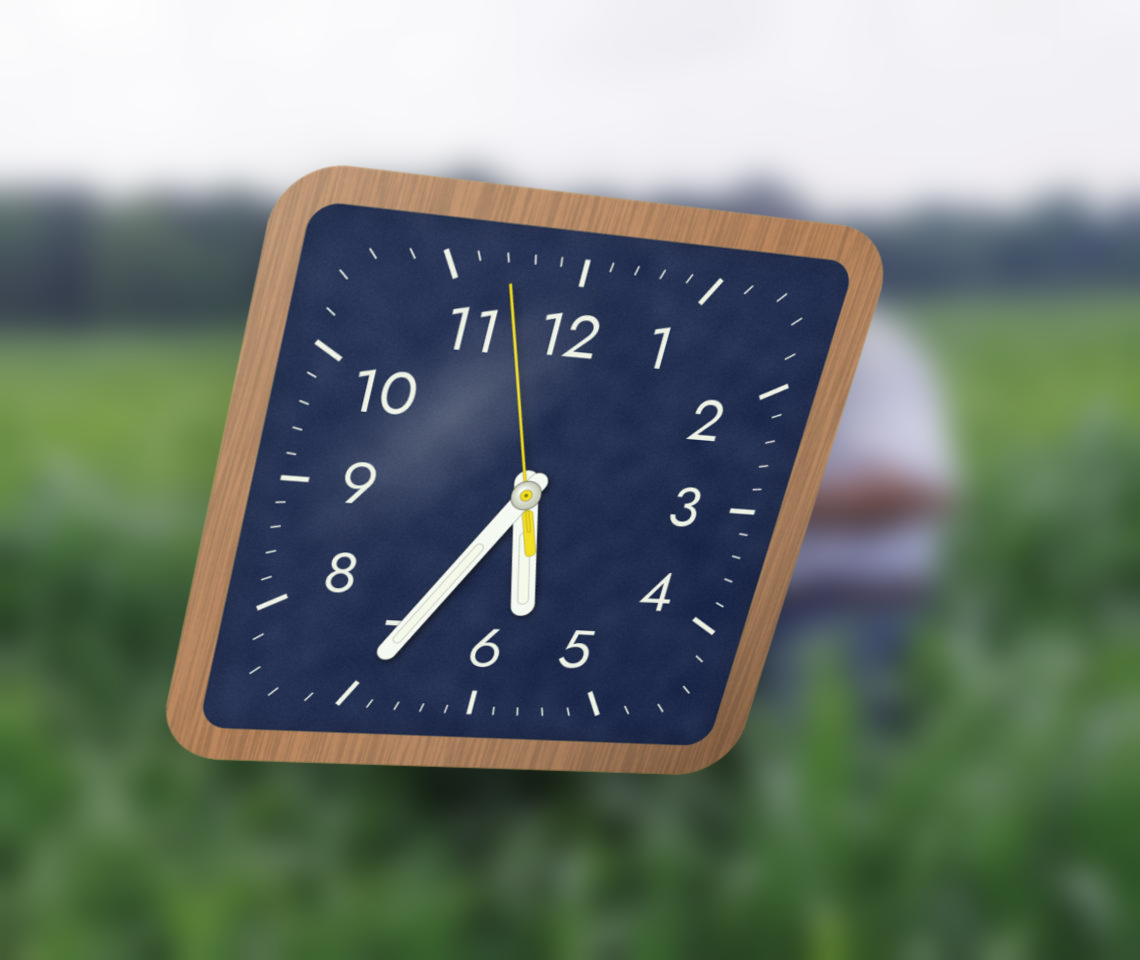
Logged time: 5,34,57
